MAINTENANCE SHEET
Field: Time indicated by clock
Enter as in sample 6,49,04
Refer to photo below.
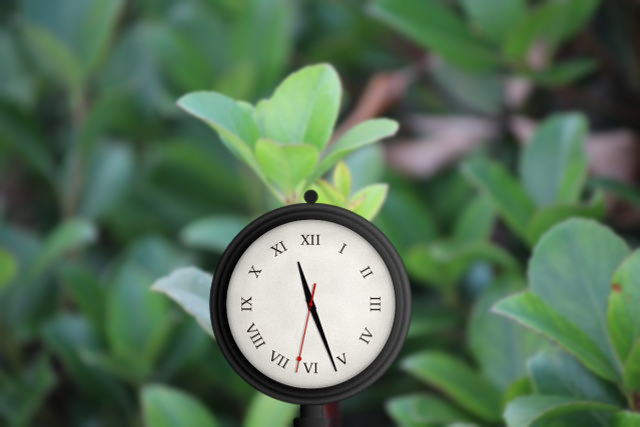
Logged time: 11,26,32
